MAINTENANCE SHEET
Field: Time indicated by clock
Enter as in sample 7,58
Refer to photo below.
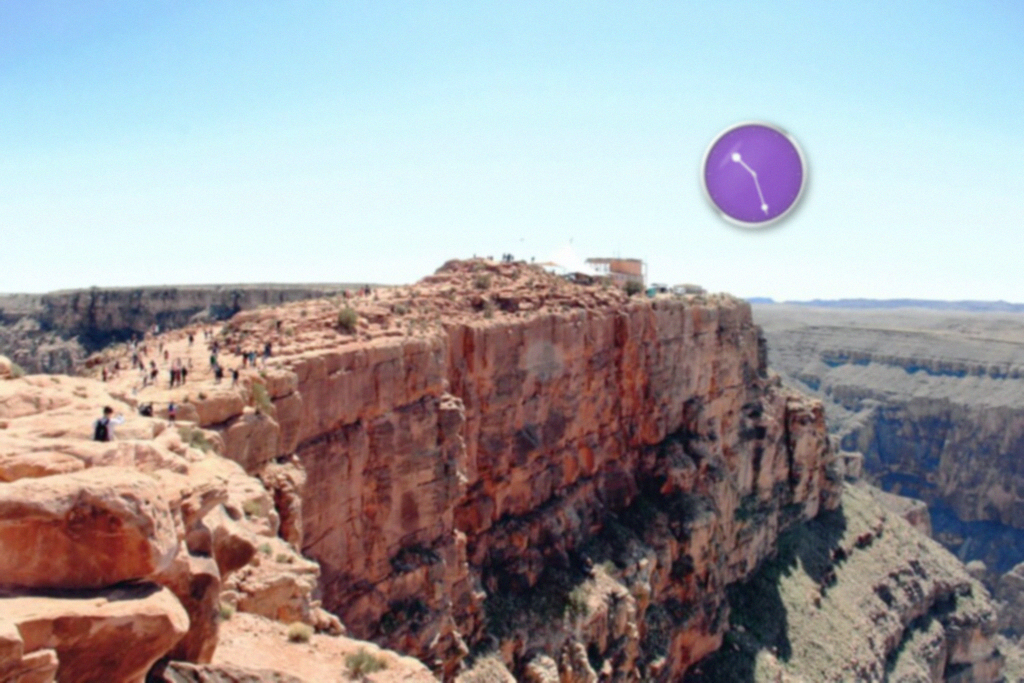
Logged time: 10,27
